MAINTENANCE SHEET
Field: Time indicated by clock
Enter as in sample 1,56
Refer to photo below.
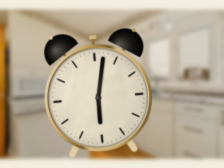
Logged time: 6,02
